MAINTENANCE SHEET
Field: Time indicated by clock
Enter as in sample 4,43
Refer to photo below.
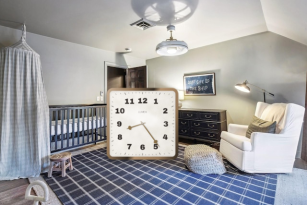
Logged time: 8,24
